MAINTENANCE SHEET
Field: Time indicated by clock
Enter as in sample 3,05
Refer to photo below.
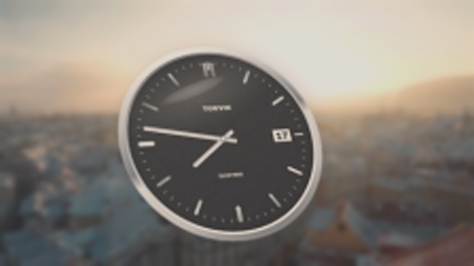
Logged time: 7,47
